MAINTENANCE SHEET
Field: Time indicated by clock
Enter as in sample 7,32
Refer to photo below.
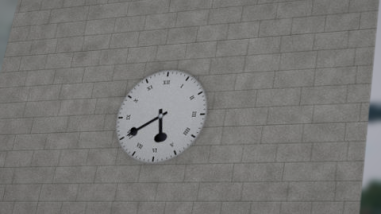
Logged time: 5,40
